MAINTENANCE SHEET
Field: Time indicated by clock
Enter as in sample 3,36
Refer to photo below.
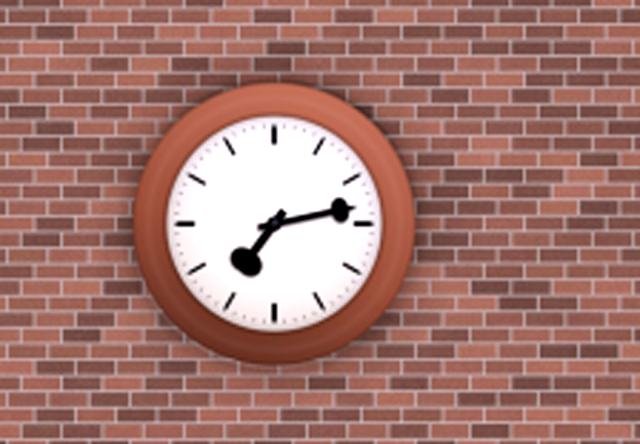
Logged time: 7,13
